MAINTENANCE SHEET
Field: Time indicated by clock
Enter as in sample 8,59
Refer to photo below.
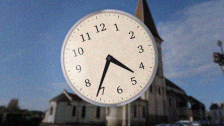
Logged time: 4,36
